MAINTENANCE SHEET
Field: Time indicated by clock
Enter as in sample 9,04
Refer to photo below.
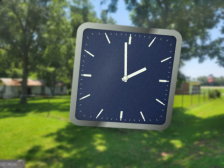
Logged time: 1,59
